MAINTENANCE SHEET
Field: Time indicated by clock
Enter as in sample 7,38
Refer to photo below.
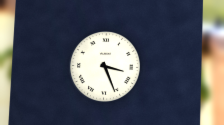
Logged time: 3,26
